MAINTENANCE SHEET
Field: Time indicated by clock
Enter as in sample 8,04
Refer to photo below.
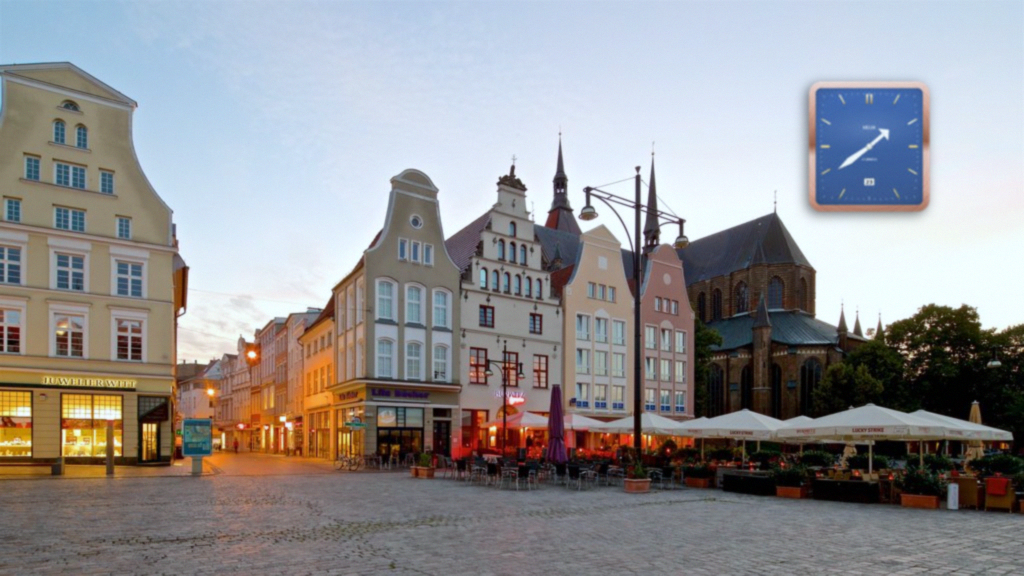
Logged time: 1,39
